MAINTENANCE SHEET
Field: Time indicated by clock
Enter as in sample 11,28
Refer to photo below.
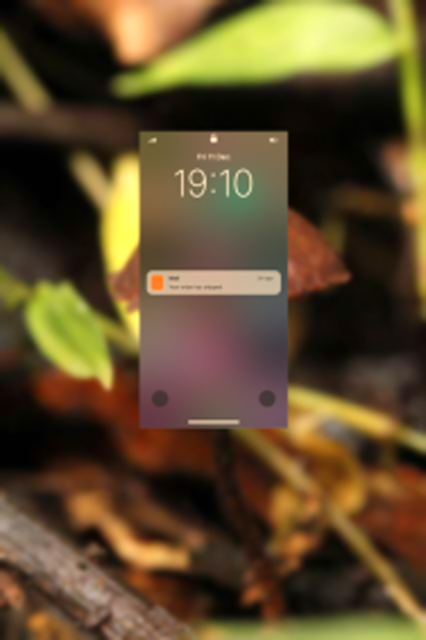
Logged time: 19,10
